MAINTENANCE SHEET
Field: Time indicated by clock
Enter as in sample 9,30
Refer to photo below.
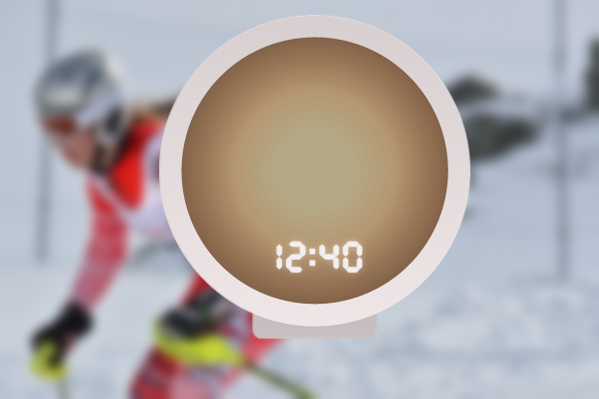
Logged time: 12,40
